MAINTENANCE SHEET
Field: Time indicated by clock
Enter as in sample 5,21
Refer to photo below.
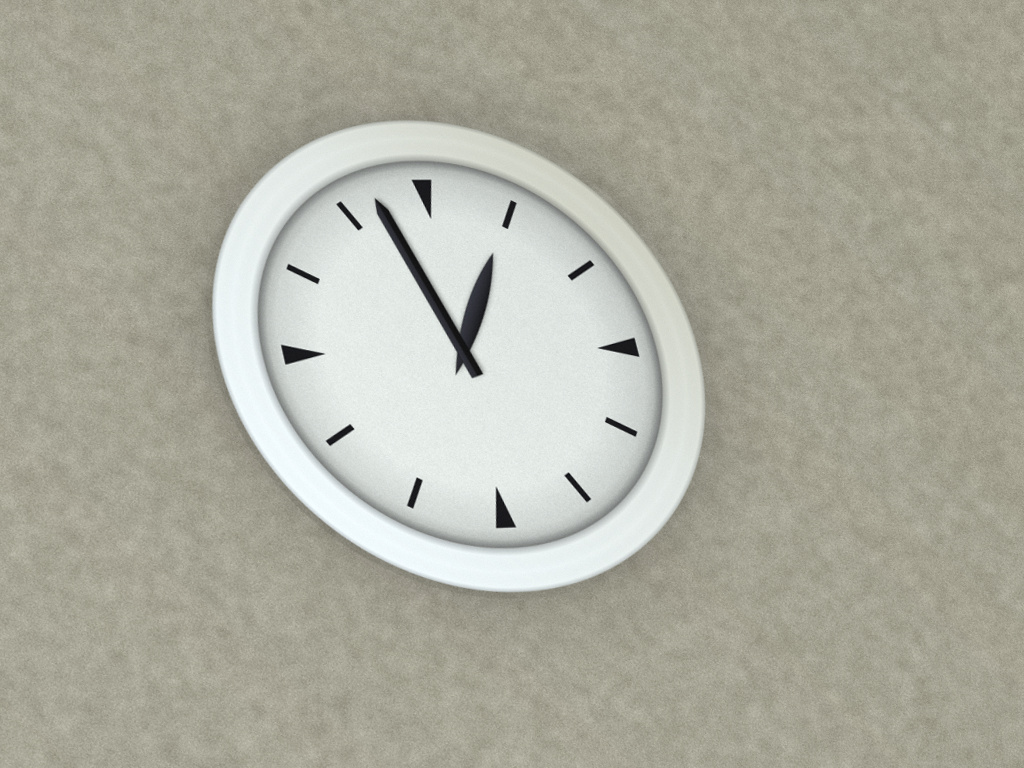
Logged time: 12,57
